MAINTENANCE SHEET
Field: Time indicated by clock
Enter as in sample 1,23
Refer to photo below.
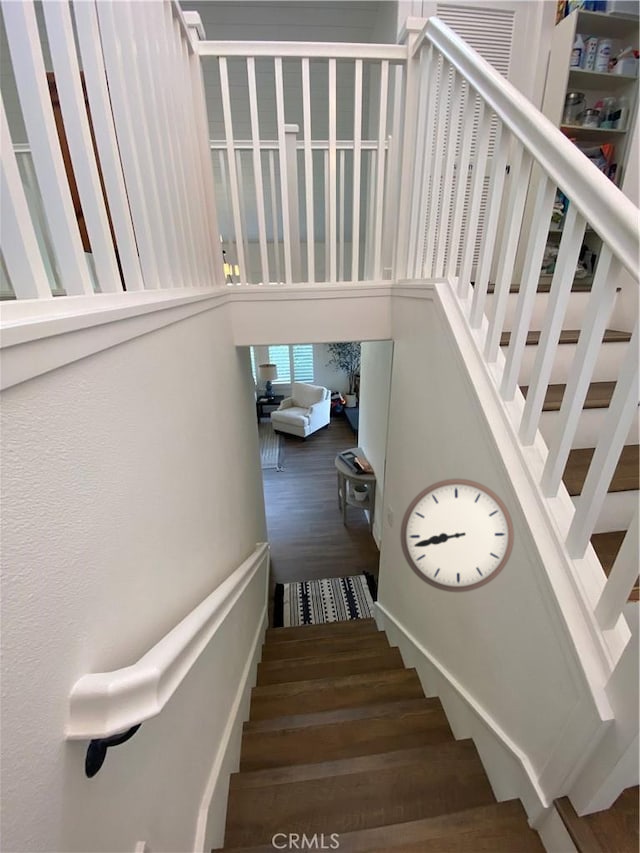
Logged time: 8,43
